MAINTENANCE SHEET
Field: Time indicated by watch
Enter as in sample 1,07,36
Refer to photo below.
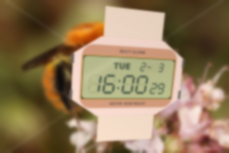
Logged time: 16,00,29
